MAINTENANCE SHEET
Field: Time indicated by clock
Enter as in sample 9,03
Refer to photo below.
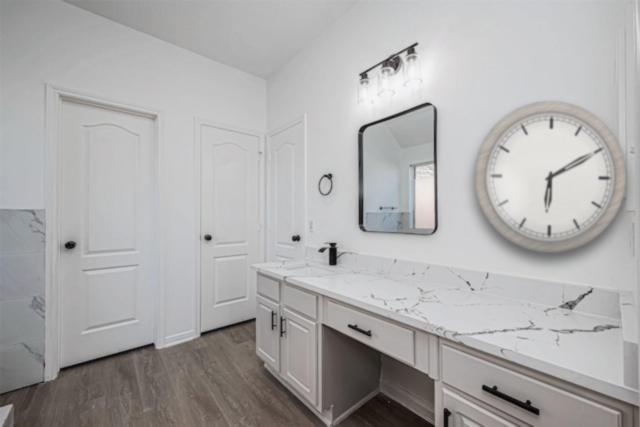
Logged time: 6,10
